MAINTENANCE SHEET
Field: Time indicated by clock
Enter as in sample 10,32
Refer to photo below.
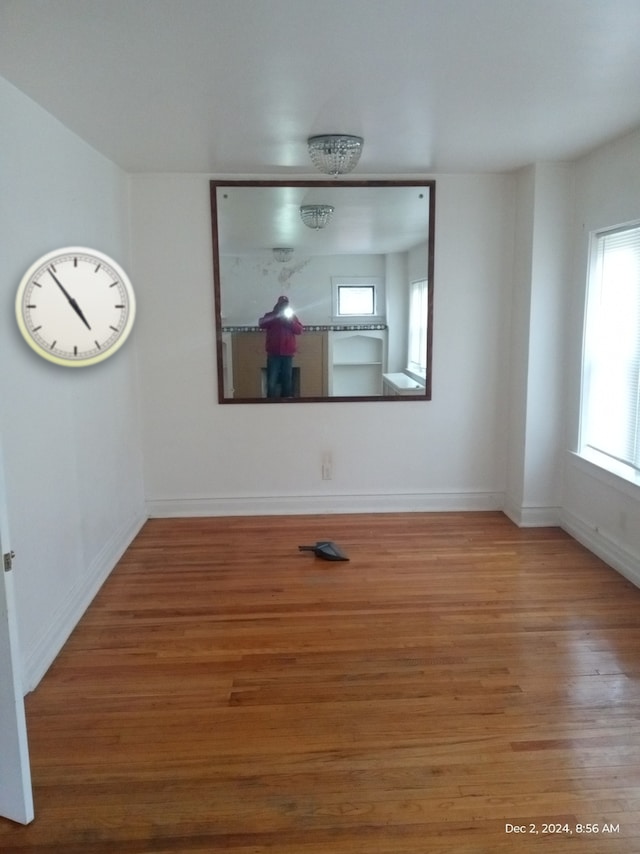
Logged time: 4,54
